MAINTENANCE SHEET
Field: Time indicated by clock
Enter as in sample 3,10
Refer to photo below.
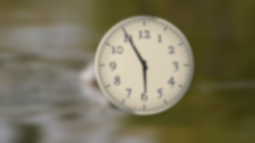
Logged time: 5,55
